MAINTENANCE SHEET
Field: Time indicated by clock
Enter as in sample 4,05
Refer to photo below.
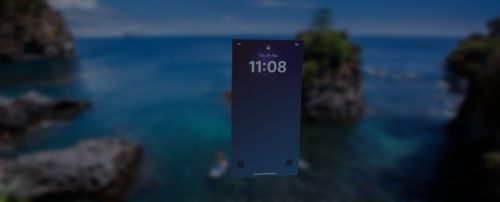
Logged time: 11,08
